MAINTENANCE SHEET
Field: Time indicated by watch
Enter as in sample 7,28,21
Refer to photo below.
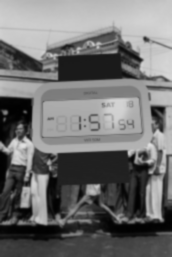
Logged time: 1,57,54
